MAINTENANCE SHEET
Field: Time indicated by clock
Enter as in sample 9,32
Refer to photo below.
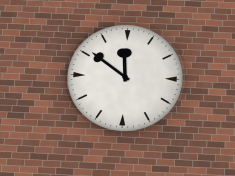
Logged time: 11,51
